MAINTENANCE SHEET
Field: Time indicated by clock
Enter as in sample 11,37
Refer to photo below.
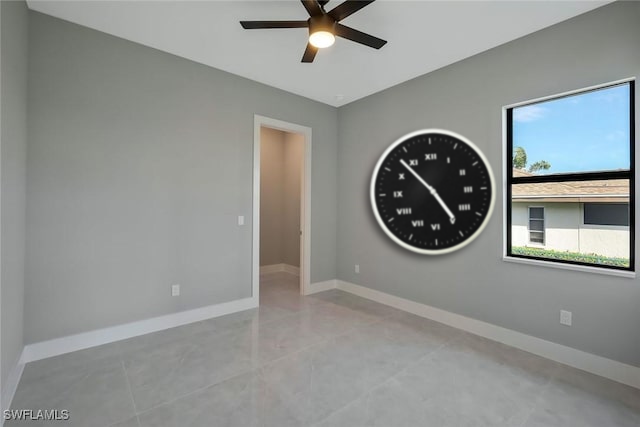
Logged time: 4,53
